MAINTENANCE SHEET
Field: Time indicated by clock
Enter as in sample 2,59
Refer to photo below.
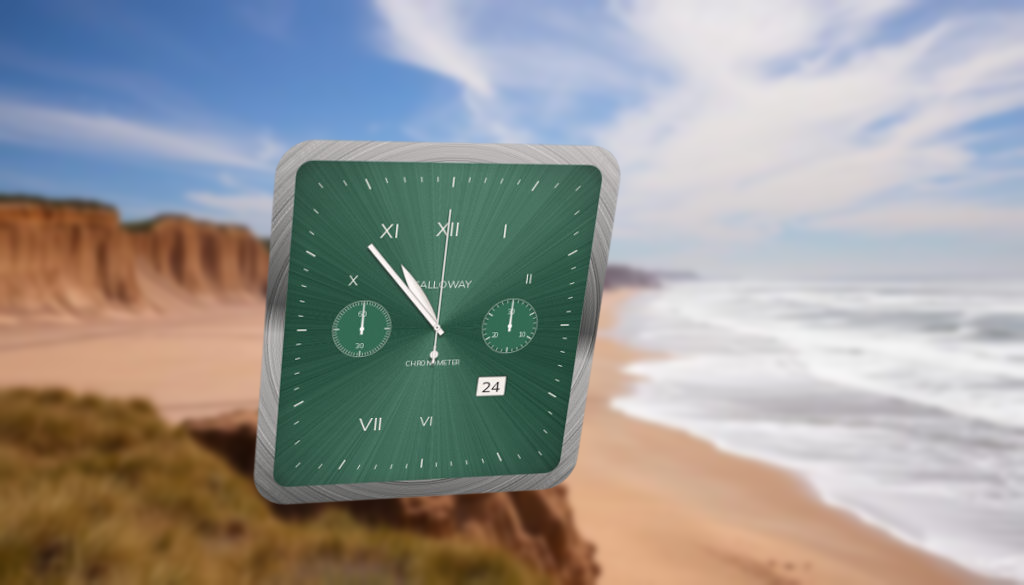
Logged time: 10,53
